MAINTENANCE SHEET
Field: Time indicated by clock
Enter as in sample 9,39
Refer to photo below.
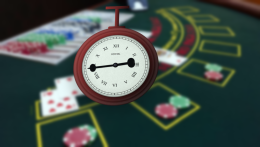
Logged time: 2,44
